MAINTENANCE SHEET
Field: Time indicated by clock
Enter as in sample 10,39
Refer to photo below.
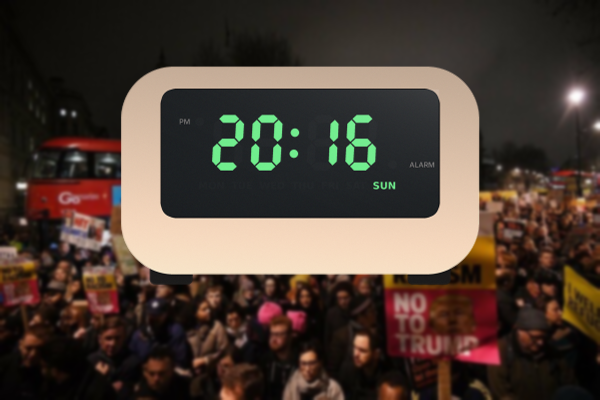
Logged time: 20,16
